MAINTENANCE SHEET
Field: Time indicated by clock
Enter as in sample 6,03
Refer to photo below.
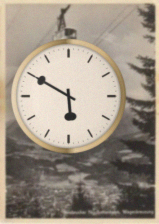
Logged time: 5,50
